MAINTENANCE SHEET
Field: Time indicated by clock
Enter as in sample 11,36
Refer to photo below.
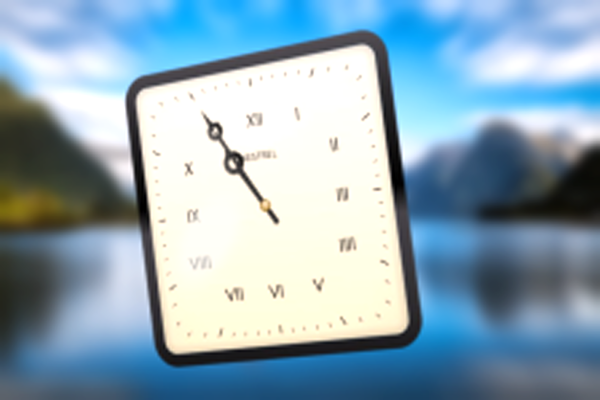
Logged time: 10,55
